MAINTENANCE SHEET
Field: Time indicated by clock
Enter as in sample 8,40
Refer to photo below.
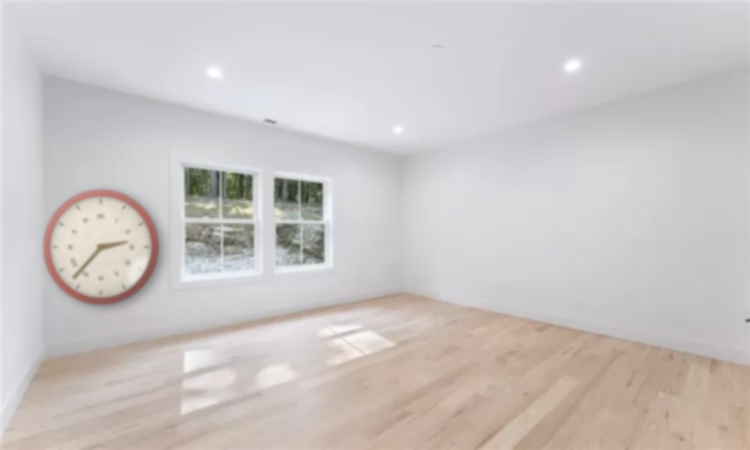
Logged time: 2,37
